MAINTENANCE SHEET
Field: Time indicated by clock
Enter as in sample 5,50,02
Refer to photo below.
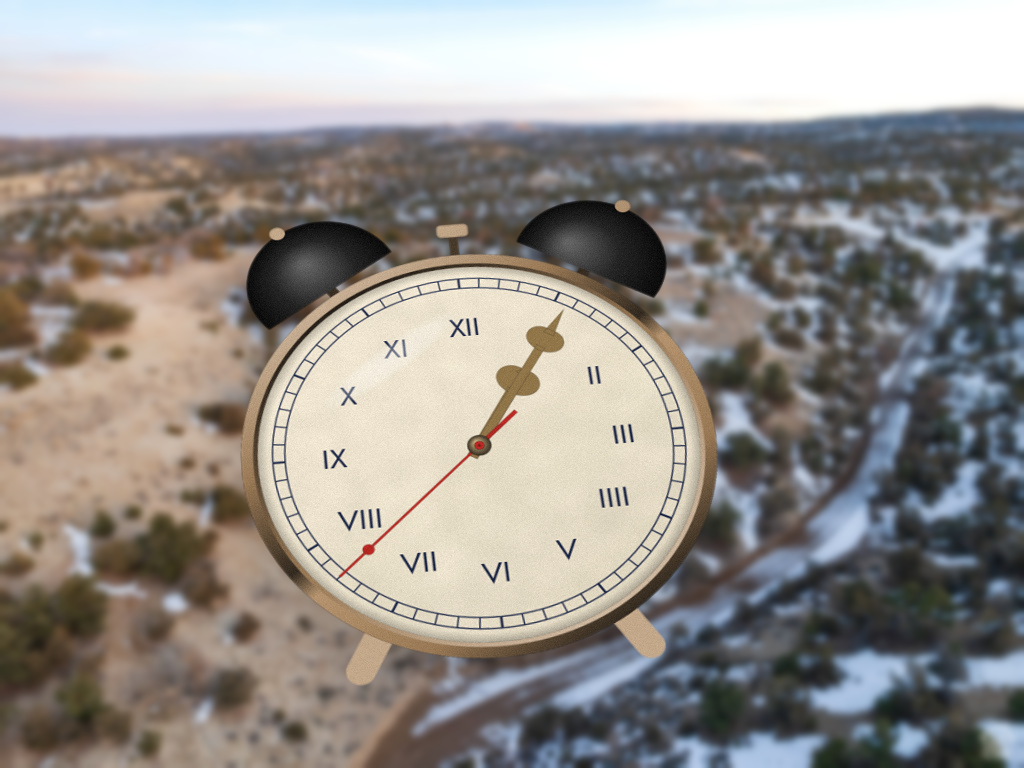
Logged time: 1,05,38
